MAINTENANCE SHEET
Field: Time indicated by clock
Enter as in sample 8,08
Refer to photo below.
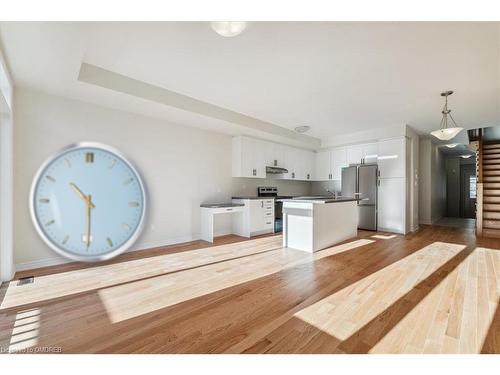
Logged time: 10,30
